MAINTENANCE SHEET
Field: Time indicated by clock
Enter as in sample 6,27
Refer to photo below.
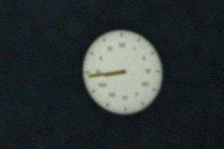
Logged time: 8,44
